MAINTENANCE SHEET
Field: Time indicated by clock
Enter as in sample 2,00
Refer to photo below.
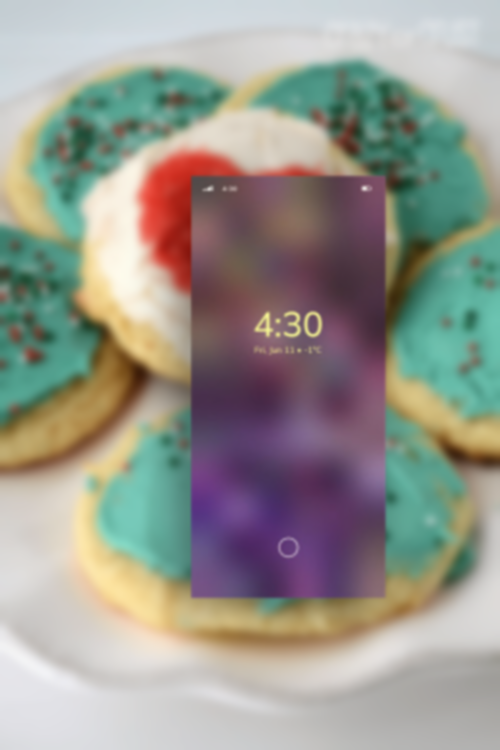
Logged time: 4,30
